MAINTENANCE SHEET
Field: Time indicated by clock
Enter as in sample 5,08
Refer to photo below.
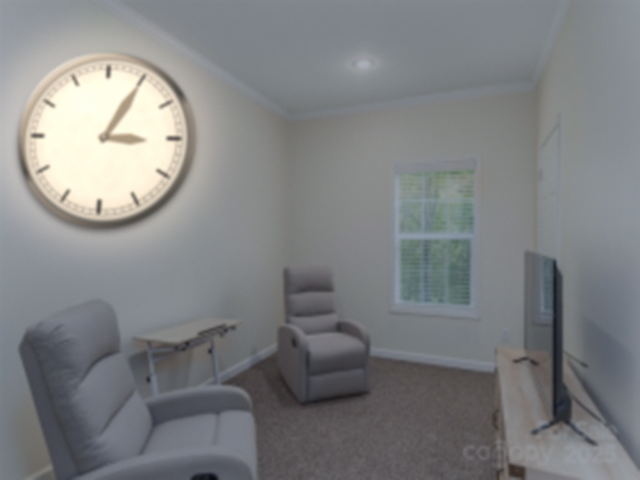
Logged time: 3,05
